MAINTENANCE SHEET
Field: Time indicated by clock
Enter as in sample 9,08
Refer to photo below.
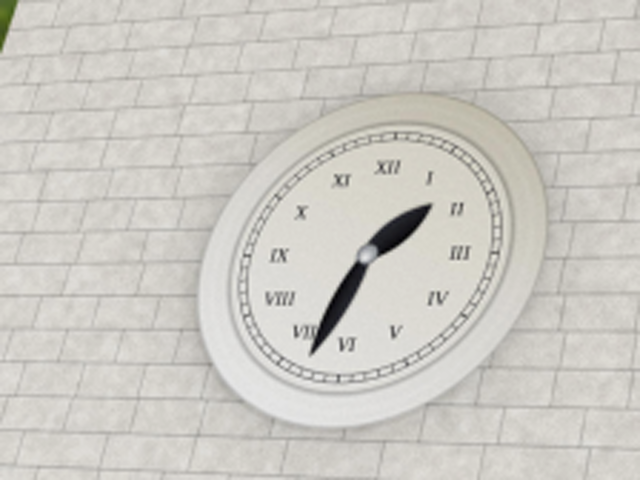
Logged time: 1,33
